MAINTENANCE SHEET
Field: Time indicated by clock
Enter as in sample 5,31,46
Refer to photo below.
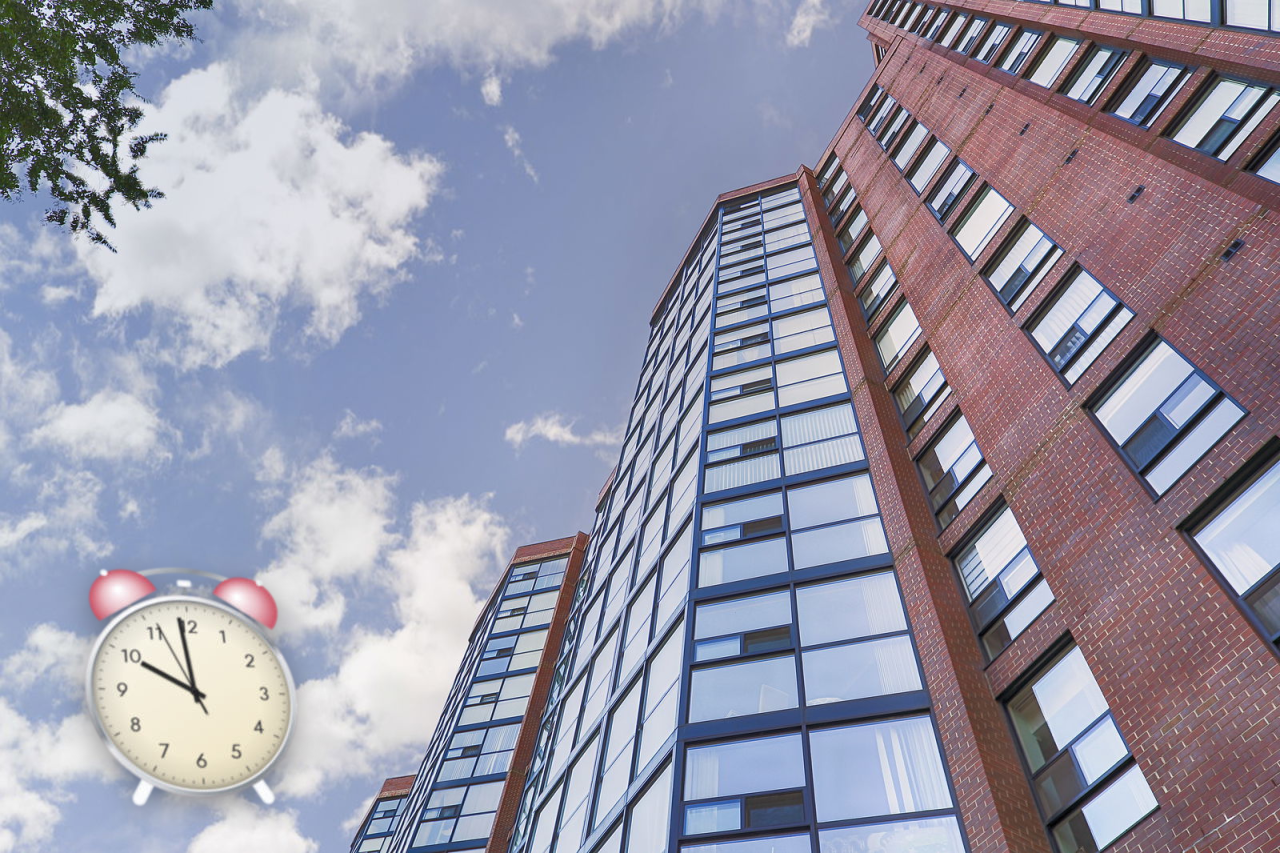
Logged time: 9,58,56
